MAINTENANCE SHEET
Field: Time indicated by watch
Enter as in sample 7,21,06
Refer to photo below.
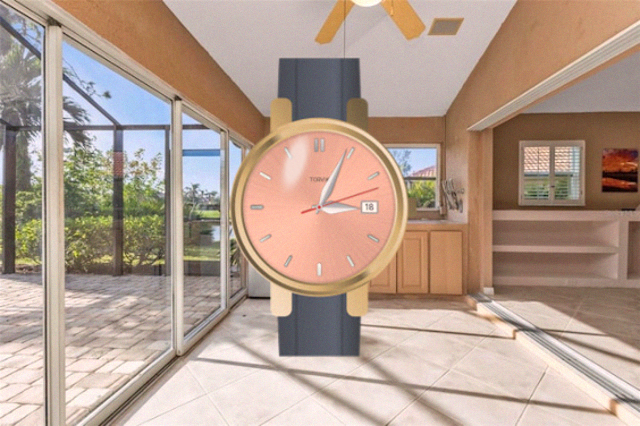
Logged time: 3,04,12
